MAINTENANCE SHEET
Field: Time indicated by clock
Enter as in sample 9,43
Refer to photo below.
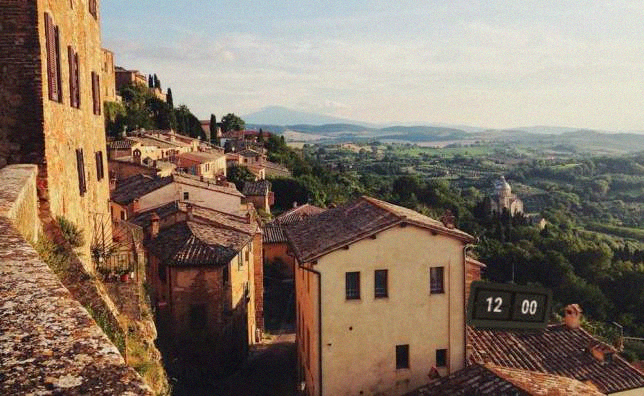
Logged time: 12,00
